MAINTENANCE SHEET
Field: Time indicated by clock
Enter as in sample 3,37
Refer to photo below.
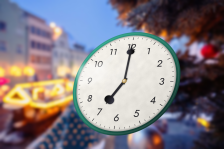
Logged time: 7,00
